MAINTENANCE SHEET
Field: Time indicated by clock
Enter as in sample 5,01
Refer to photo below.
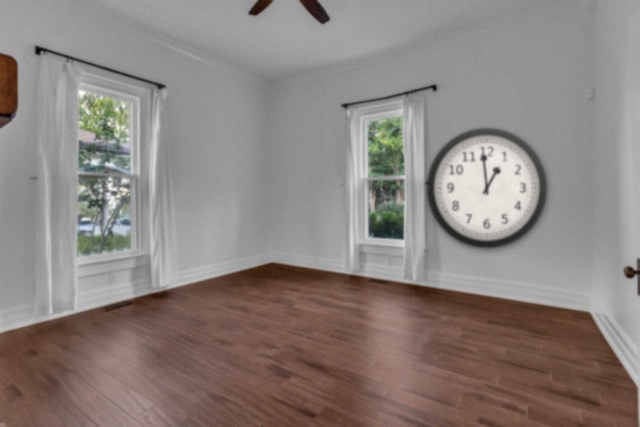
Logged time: 12,59
